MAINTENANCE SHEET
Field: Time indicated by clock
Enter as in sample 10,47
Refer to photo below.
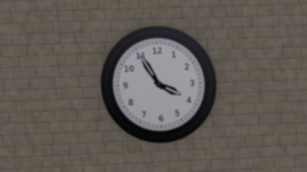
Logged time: 3,55
